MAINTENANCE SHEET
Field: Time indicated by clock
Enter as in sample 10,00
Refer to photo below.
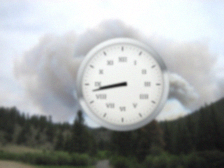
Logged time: 8,43
